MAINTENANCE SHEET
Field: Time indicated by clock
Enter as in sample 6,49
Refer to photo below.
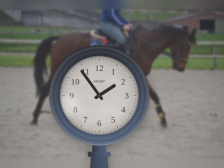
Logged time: 1,54
